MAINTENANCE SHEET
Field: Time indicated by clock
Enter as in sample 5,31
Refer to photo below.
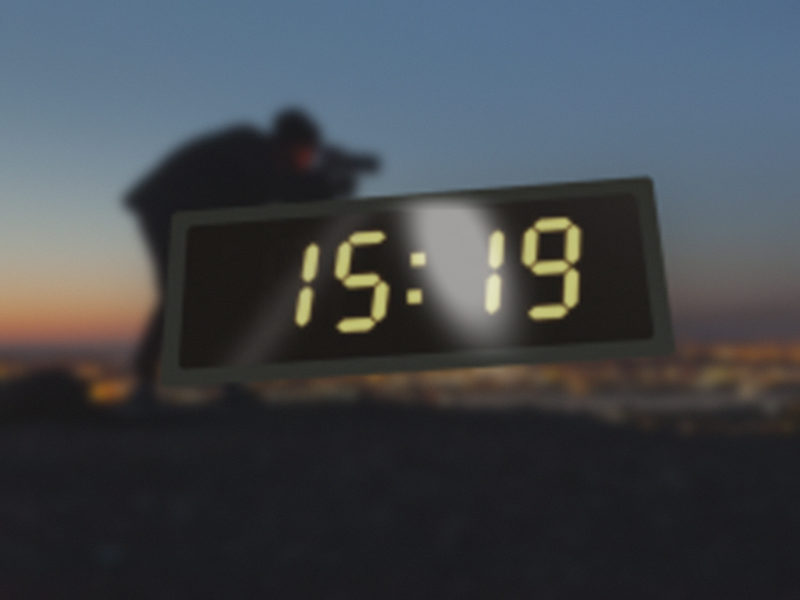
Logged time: 15,19
